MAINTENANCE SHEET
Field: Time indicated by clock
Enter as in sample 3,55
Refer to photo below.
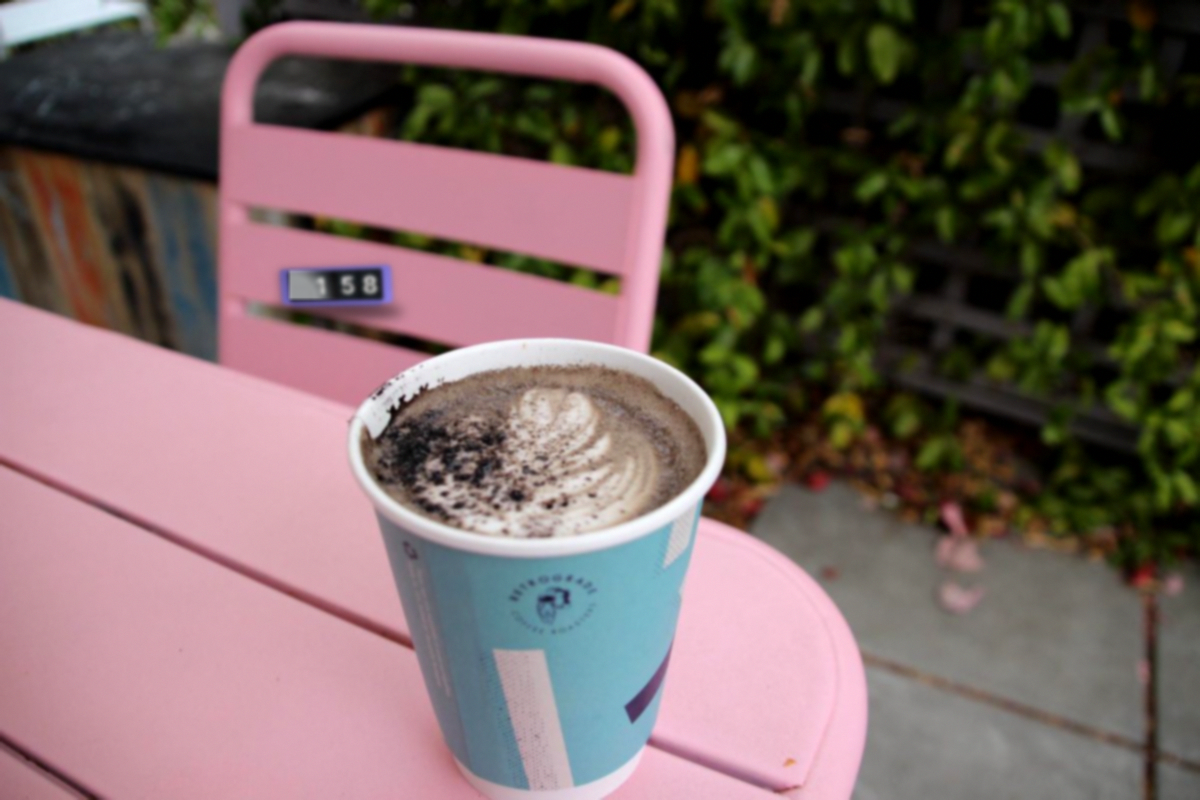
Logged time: 1,58
